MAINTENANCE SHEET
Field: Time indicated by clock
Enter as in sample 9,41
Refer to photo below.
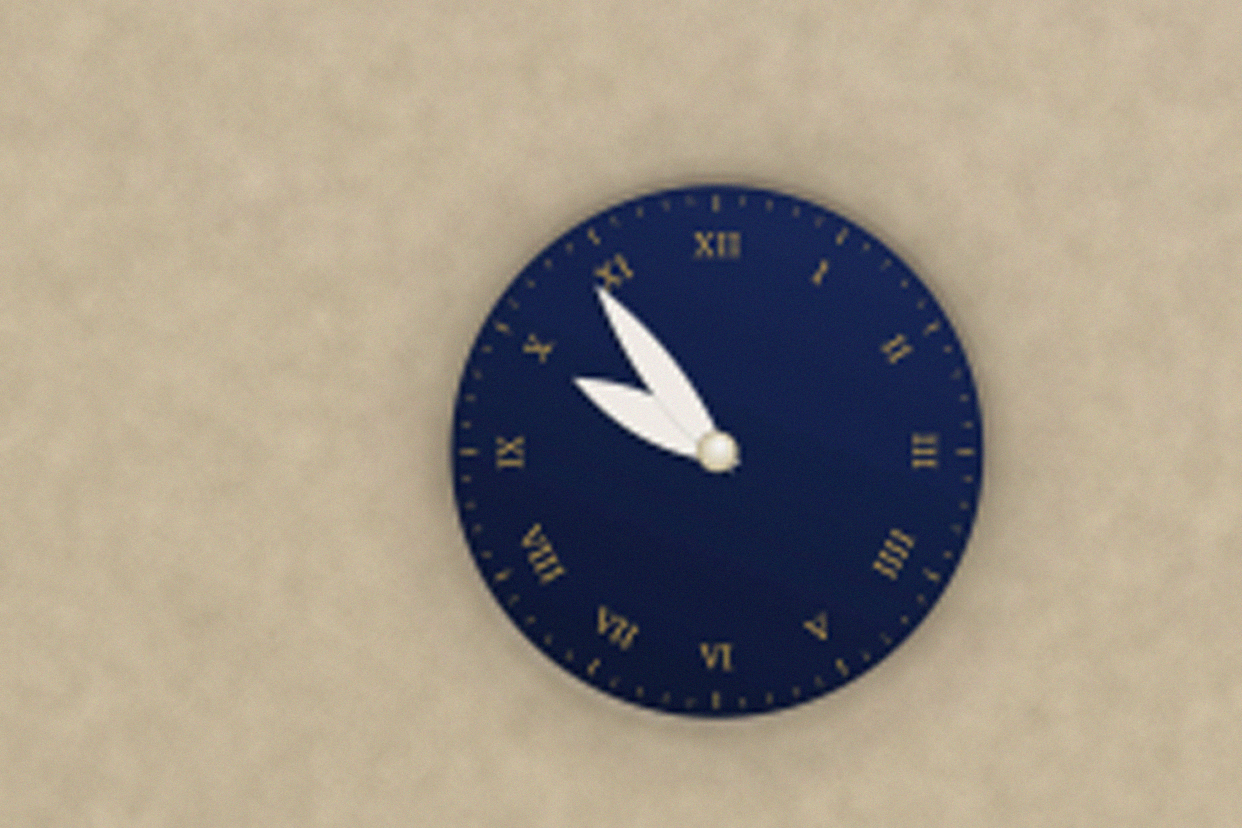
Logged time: 9,54
